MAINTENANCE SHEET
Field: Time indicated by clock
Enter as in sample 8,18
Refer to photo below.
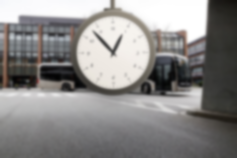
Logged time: 12,53
